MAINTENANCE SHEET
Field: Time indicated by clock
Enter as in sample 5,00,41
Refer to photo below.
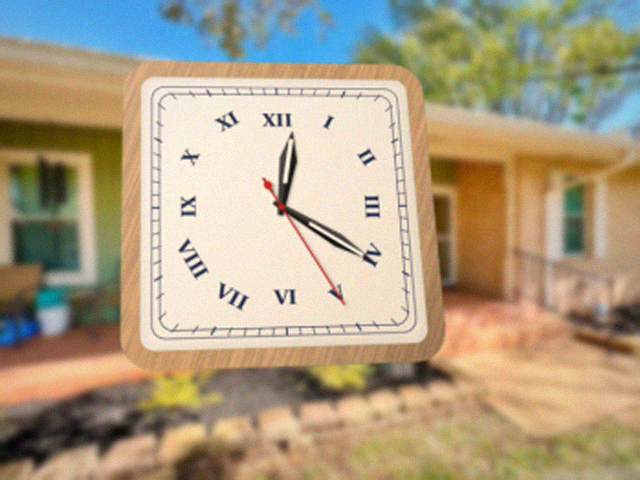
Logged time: 12,20,25
